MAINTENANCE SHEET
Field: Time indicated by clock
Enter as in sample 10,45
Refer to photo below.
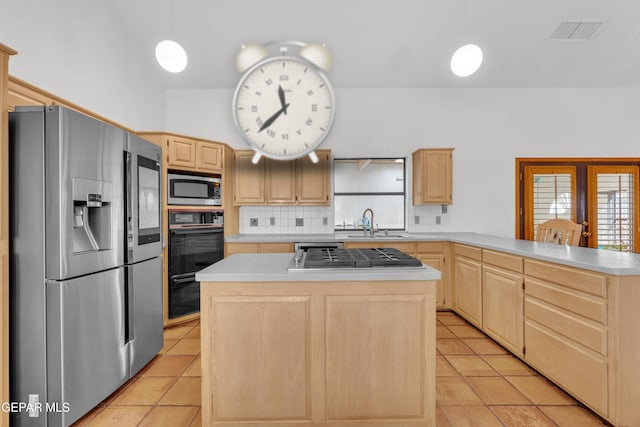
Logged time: 11,38
